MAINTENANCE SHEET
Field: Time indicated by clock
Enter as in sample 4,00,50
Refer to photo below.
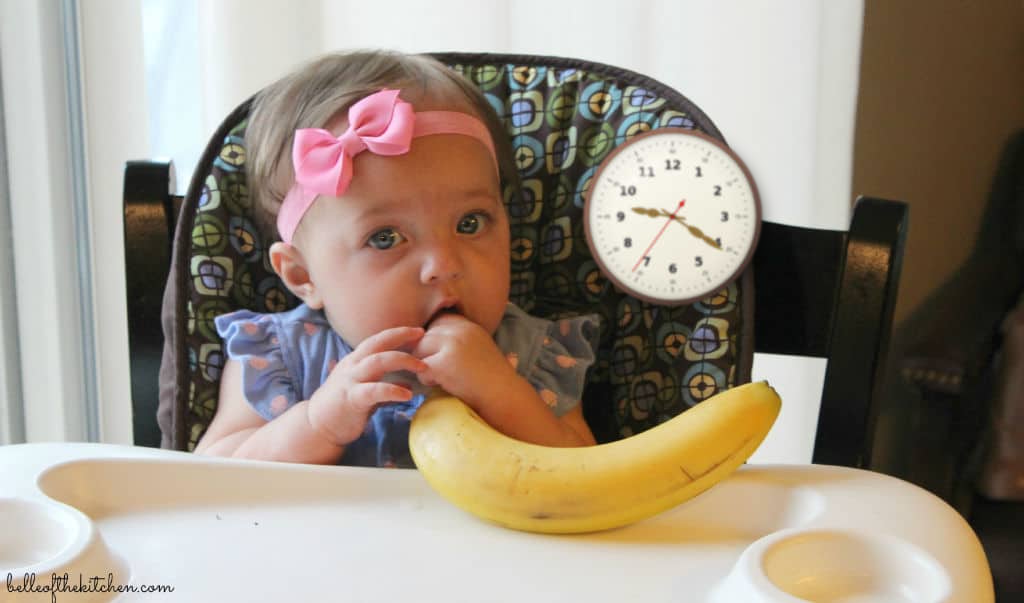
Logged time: 9,20,36
